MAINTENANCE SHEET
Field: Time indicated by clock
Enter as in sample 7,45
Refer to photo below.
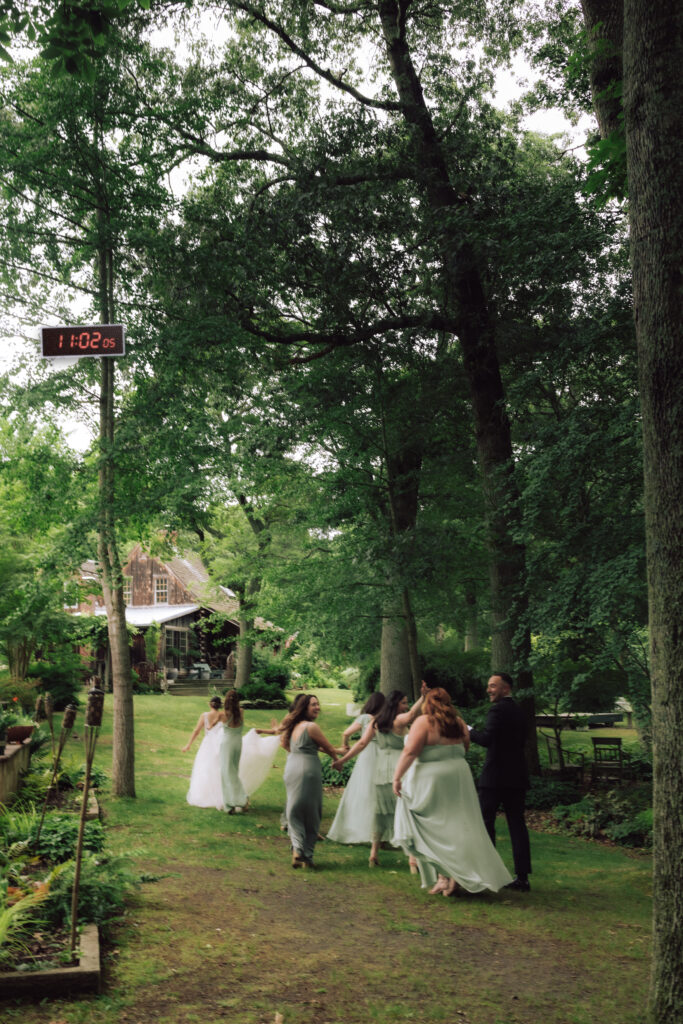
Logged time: 11,02
